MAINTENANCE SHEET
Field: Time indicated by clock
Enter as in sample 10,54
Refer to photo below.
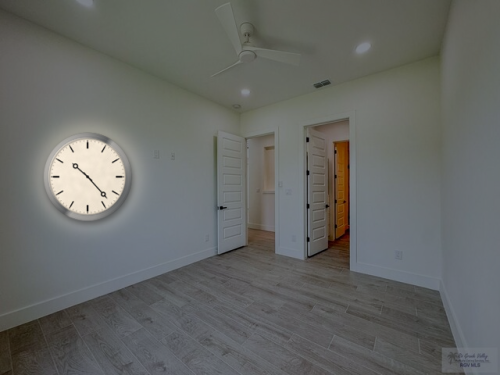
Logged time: 10,23
